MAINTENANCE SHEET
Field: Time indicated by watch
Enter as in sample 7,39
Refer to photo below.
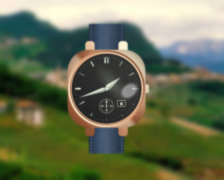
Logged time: 1,42
